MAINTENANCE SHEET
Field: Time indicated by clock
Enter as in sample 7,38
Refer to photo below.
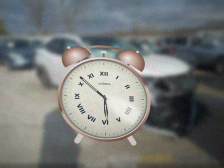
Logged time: 5,52
